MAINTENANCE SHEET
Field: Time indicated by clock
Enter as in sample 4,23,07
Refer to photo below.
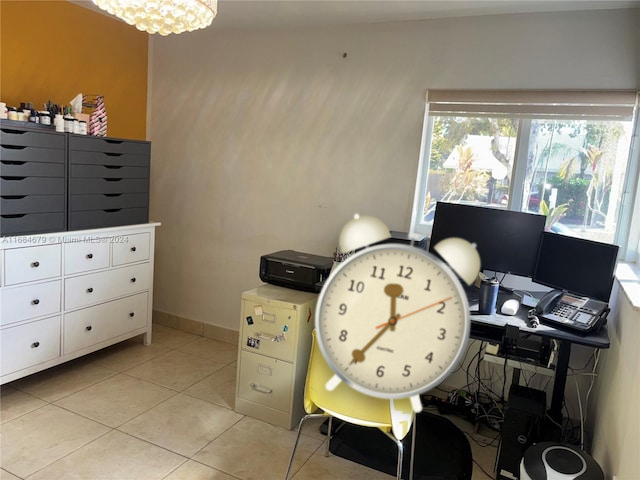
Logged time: 11,35,09
